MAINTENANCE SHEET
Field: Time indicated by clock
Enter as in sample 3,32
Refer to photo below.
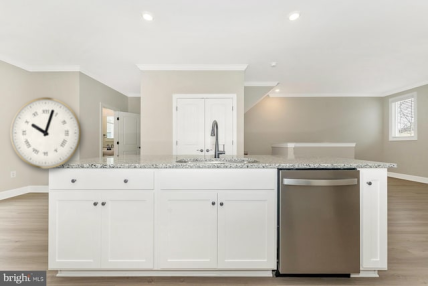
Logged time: 10,03
